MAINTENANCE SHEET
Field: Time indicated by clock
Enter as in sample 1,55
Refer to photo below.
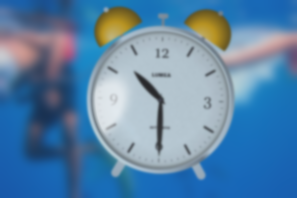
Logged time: 10,30
